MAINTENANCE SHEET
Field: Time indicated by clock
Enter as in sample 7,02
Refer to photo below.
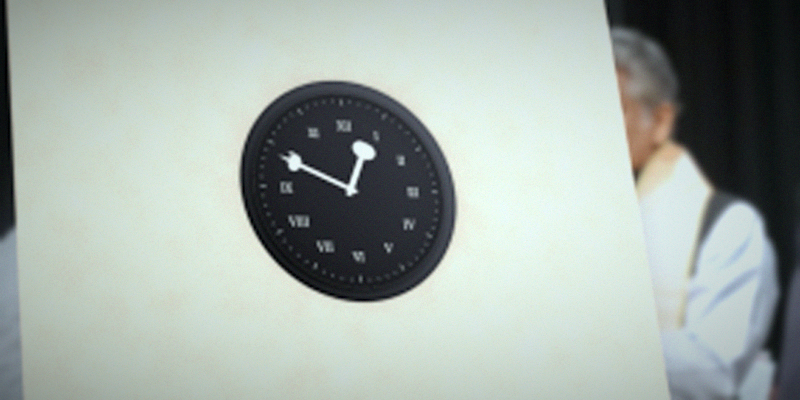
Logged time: 12,49
